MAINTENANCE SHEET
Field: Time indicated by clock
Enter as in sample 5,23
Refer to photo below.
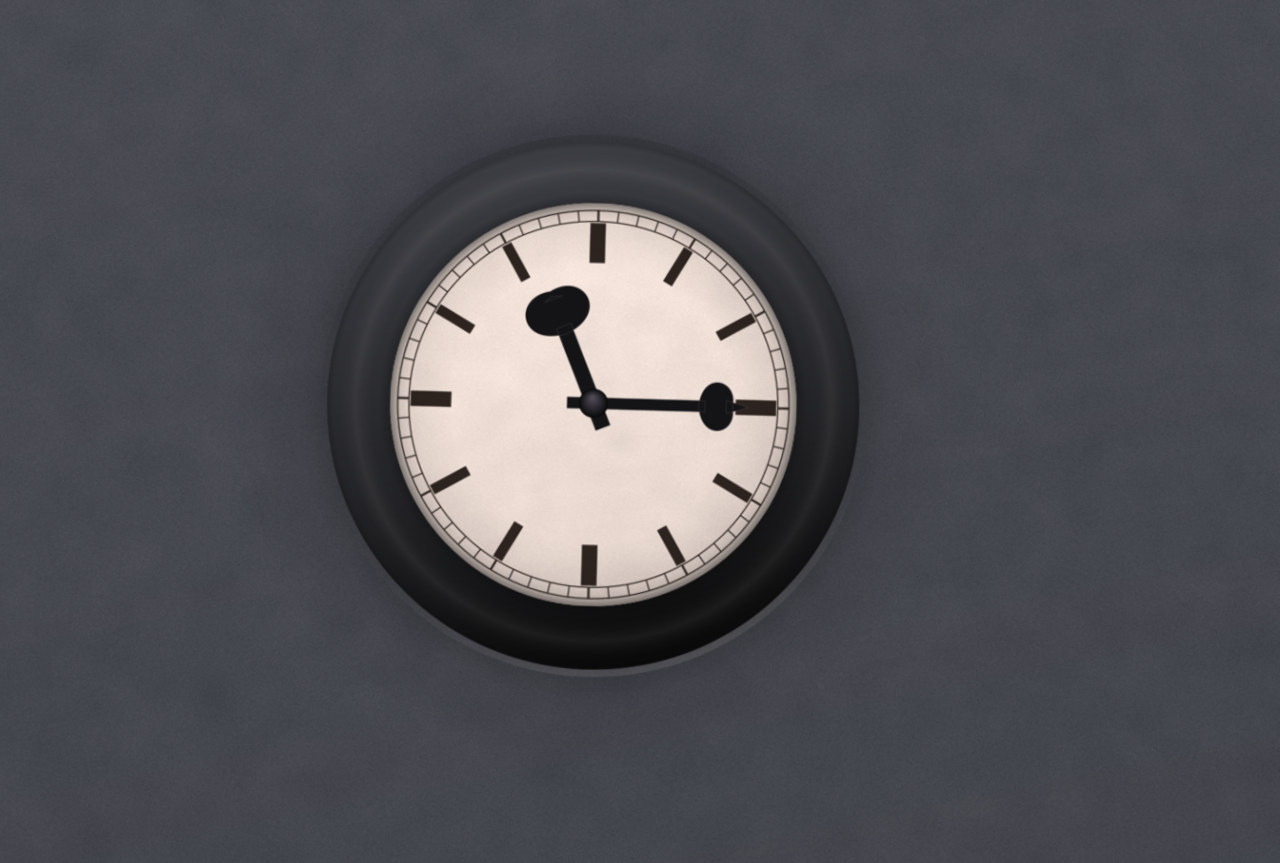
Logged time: 11,15
